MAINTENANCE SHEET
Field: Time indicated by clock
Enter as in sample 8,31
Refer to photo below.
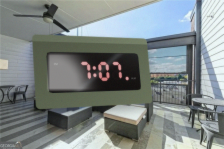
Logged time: 7,07
